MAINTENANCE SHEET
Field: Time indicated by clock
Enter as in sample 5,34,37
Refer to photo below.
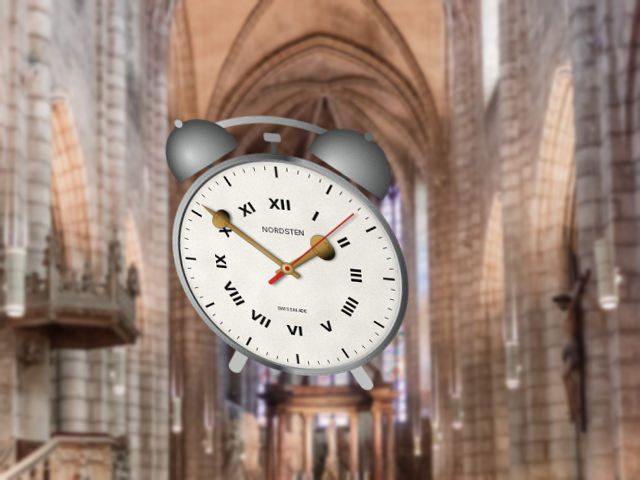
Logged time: 1,51,08
